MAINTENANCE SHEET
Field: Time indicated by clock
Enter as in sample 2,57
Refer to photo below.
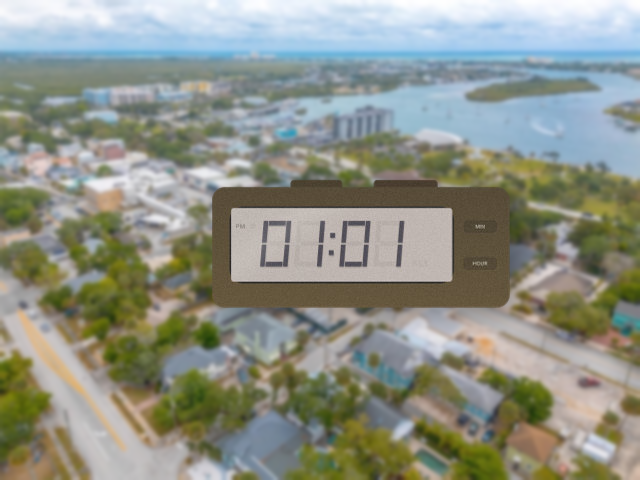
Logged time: 1,01
